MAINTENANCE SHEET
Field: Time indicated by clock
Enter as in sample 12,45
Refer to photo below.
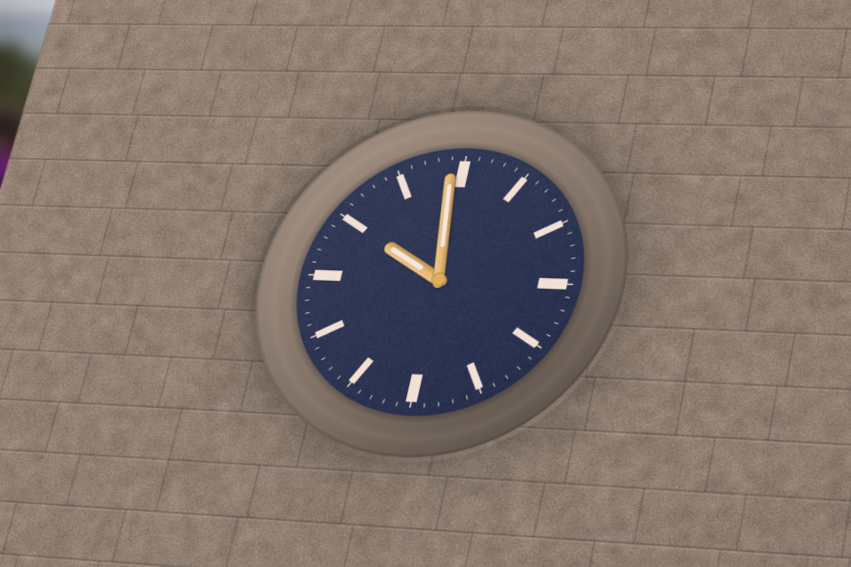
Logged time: 9,59
